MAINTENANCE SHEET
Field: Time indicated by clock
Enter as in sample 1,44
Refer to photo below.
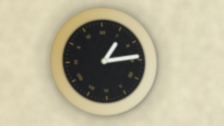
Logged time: 1,14
